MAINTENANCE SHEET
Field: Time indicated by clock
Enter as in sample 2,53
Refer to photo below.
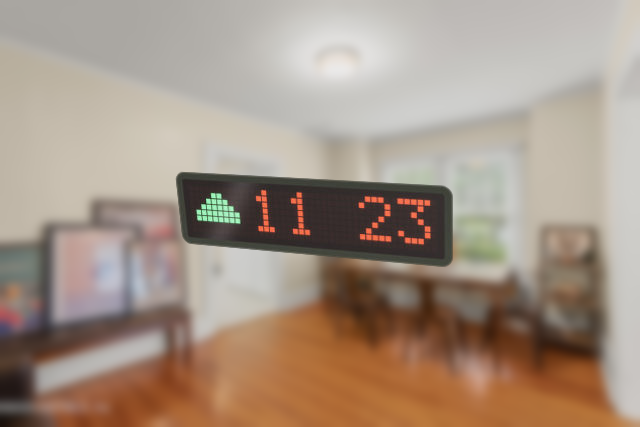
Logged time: 11,23
